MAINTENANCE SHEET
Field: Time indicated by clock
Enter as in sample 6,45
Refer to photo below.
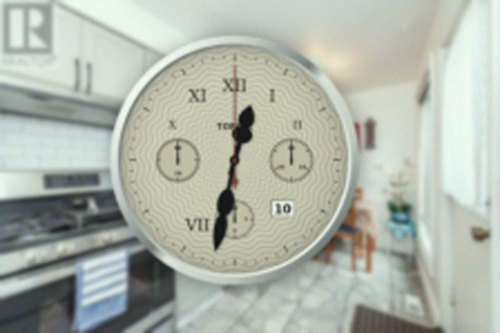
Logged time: 12,32
